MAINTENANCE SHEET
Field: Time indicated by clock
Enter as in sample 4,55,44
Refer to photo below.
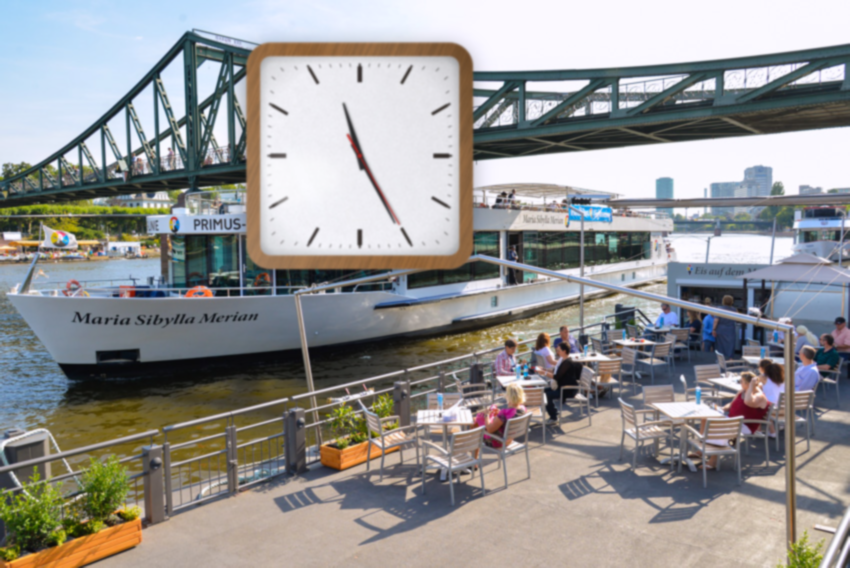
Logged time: 11,25,25
